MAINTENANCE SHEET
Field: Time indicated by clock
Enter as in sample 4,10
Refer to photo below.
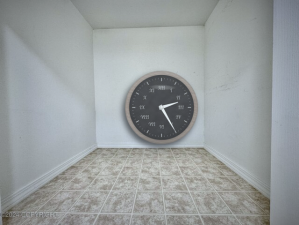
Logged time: 2,25
